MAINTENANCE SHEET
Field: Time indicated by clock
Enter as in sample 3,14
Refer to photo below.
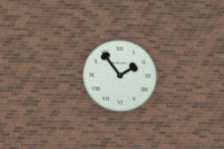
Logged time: 1,54
